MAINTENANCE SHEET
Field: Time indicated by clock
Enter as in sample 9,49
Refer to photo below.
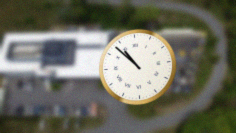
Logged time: 10,53
